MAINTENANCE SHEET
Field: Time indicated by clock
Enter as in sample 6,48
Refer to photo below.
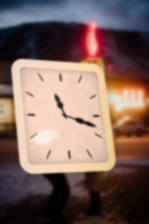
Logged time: 11,18
